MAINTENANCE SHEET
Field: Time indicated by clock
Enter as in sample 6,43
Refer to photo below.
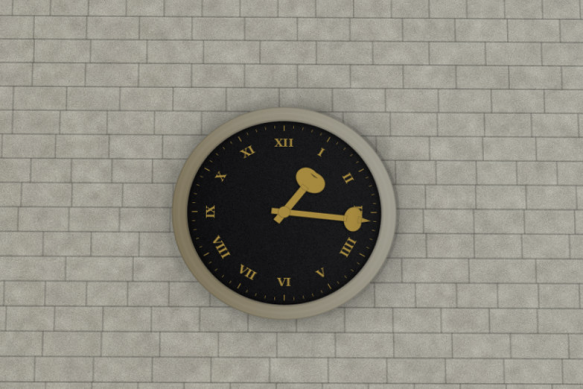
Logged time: 1,16
